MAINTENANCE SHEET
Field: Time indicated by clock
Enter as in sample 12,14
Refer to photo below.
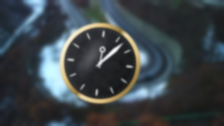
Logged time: 12,07
